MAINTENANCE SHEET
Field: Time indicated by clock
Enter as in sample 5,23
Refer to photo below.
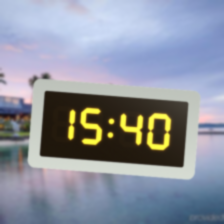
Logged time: 15,40
